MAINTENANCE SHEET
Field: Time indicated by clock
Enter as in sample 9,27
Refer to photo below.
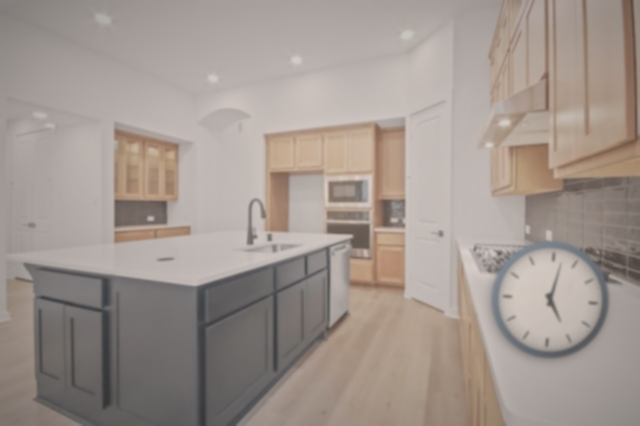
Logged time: 5,02
